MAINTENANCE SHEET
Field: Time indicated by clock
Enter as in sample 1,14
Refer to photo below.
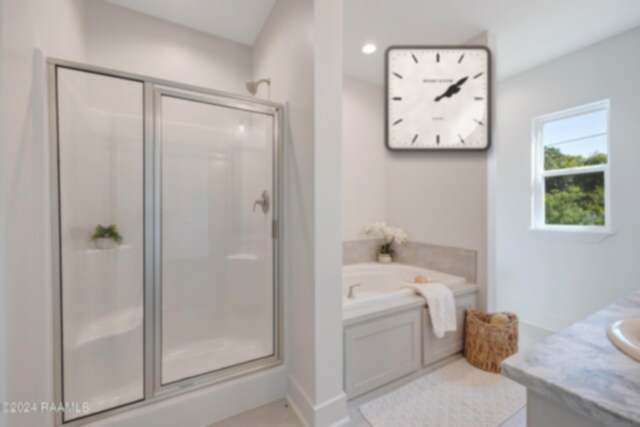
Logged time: 2,09
